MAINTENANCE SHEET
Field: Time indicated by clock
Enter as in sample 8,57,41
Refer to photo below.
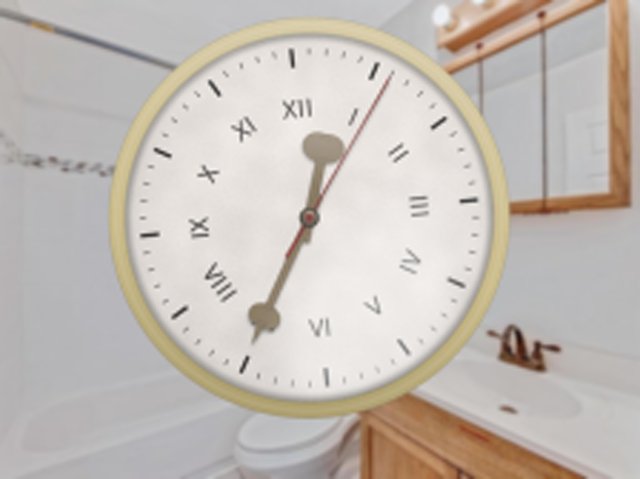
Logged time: 12,35,06
